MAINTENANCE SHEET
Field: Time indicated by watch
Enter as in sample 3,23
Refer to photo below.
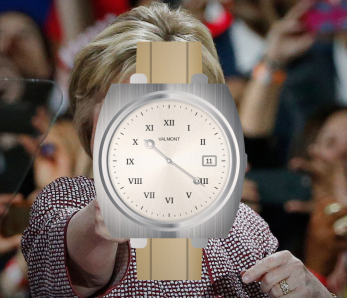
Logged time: 10,21
